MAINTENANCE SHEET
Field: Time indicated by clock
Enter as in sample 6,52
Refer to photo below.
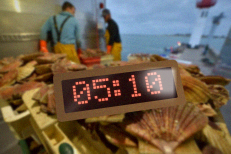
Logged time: 5,10
